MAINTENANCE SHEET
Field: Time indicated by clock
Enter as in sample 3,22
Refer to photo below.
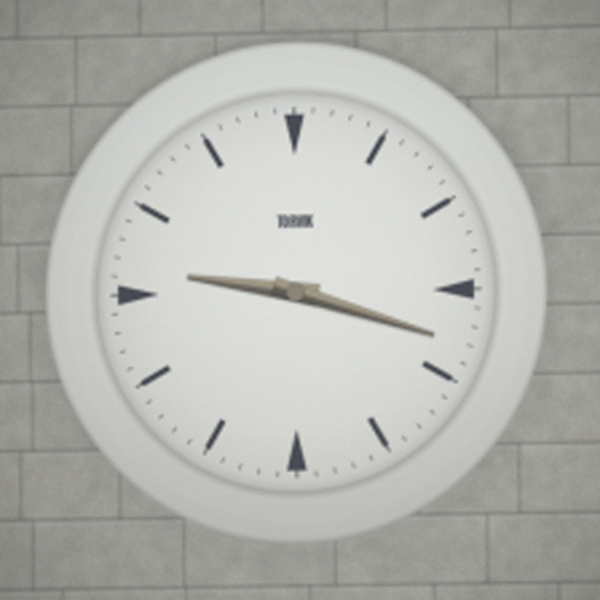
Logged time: 9,18
